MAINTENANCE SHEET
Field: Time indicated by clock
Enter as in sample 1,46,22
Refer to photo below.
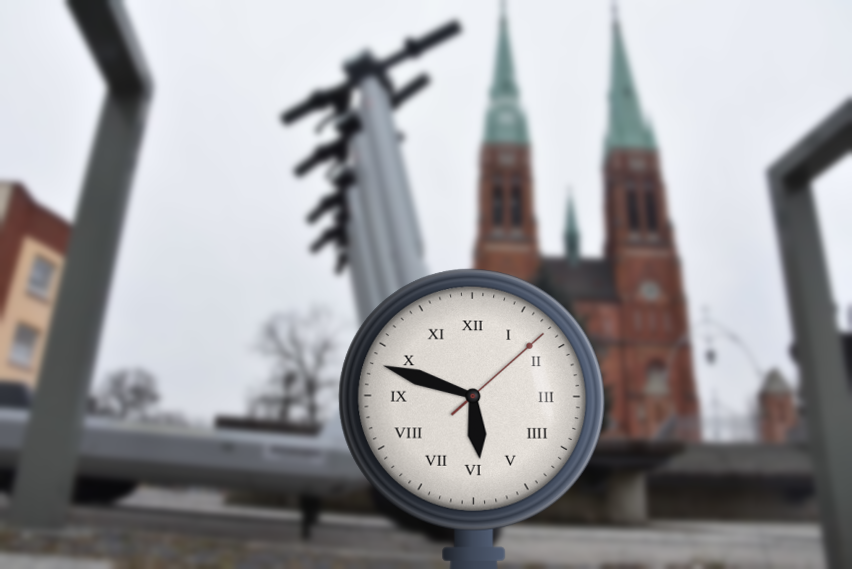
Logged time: 5,48,08
